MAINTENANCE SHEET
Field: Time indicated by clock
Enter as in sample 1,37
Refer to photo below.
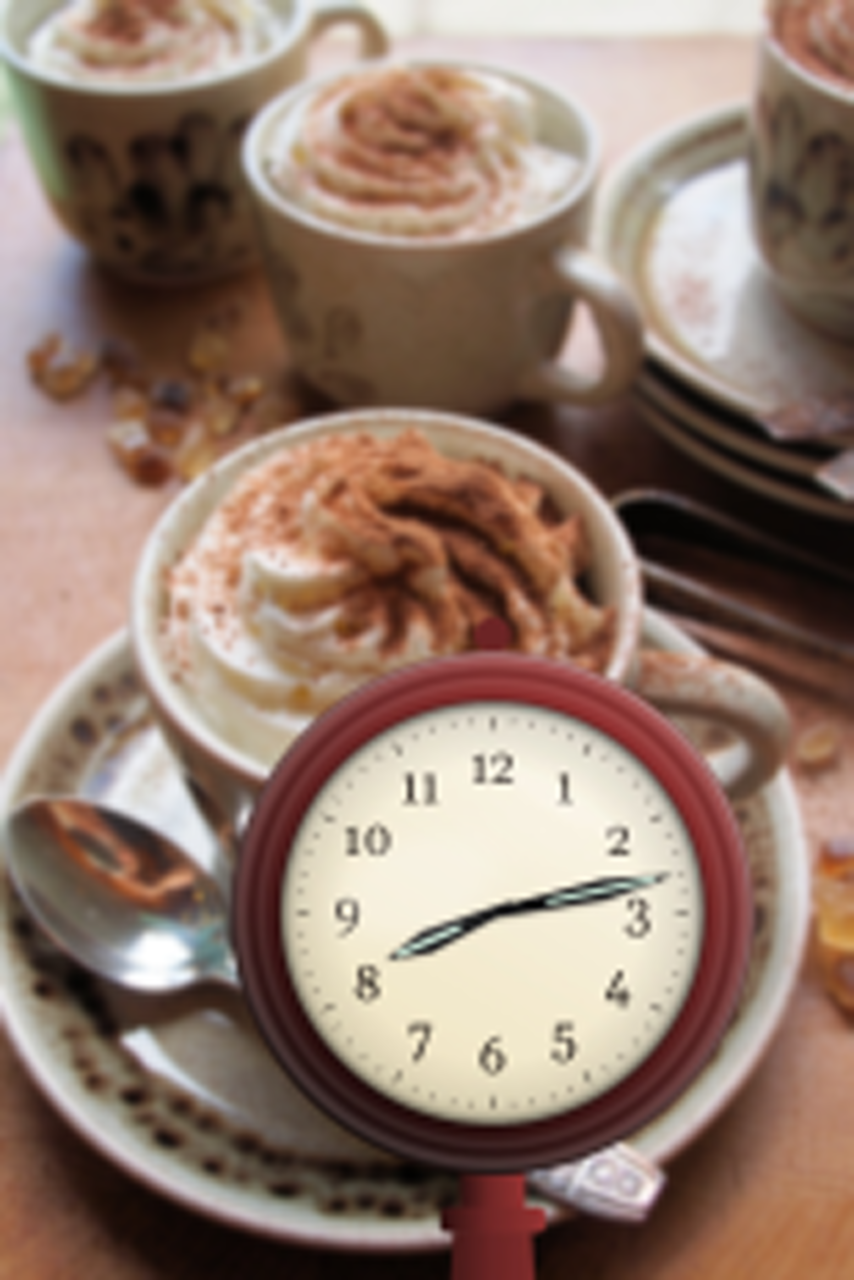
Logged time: 8,13
